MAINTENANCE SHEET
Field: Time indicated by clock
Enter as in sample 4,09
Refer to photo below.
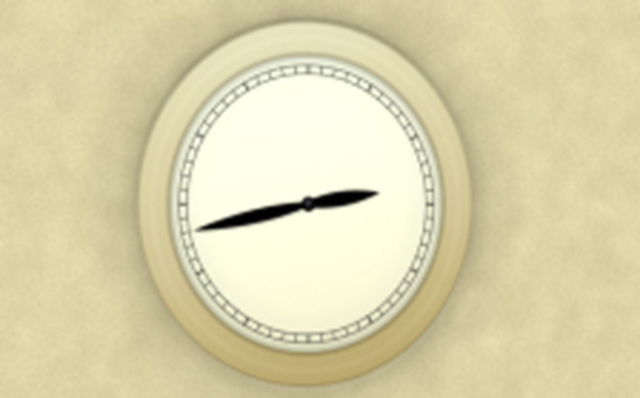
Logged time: 2,43
